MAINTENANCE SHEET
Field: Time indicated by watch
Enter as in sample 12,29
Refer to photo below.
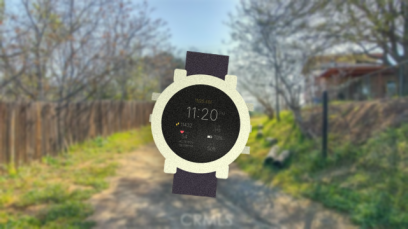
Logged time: 11,20
